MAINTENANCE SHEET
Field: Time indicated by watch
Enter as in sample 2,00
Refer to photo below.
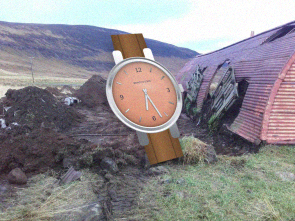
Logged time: 6,27
